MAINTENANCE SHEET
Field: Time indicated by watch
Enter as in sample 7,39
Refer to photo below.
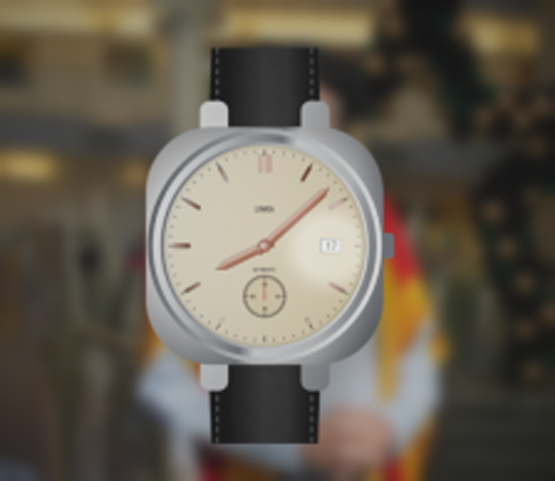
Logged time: 8,08
